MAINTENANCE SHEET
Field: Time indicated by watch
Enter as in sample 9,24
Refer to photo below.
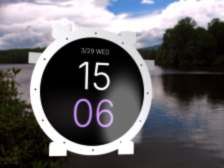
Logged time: 15,06
